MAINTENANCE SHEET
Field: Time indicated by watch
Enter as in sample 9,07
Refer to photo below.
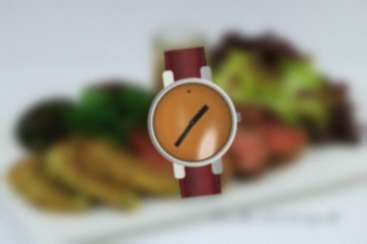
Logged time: 1,37
